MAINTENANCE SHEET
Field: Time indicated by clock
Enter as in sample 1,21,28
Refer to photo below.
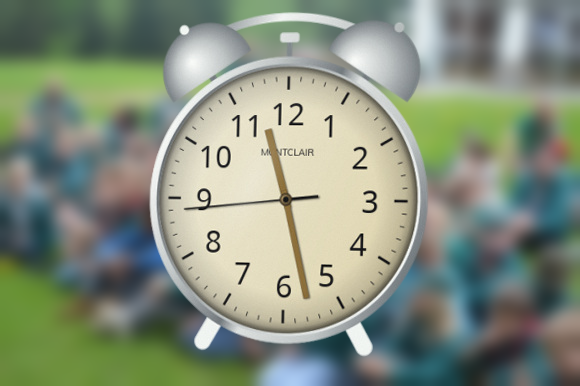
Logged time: 11,27,44
